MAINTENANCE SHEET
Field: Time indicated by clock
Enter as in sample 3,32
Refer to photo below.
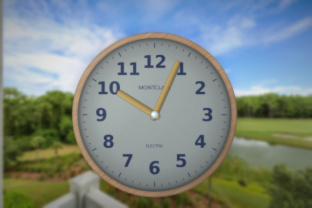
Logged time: 10,04
